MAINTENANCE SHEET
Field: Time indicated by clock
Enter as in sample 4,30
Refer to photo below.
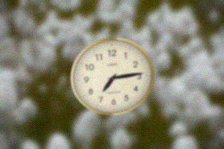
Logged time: 7,14
